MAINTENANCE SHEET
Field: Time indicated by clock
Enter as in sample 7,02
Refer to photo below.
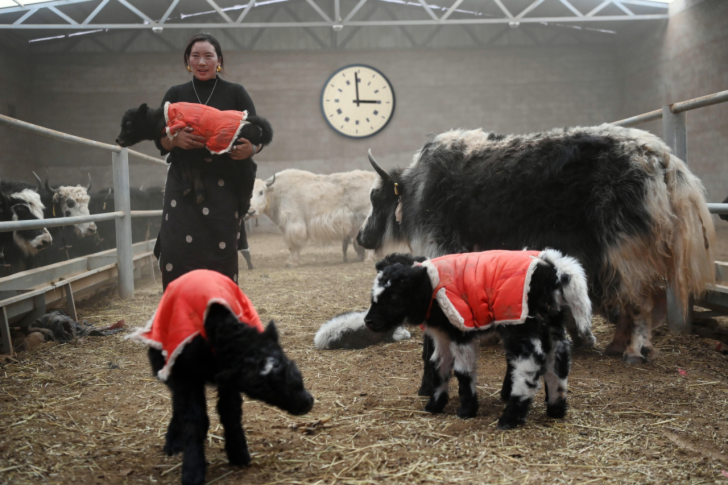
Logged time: 2,59
